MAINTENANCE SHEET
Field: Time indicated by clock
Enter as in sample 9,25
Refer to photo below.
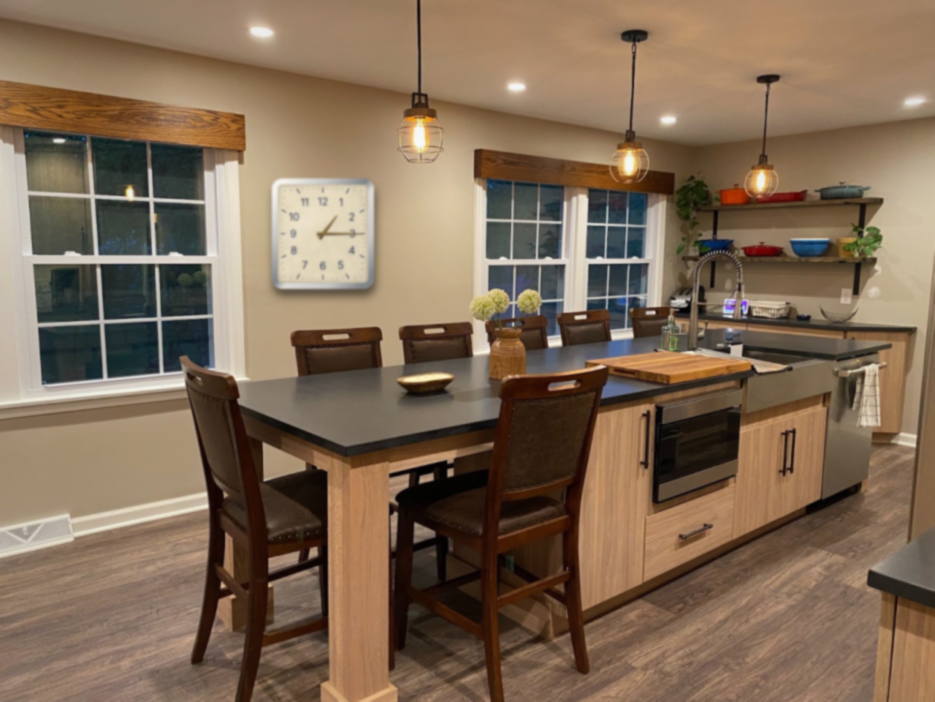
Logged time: 1,15
